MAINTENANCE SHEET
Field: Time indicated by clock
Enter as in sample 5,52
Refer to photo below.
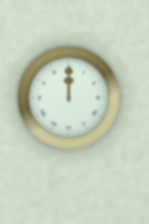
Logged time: 12,00
